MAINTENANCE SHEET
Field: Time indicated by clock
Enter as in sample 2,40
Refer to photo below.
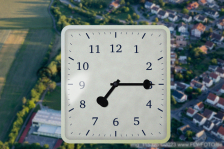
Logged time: 7,15
